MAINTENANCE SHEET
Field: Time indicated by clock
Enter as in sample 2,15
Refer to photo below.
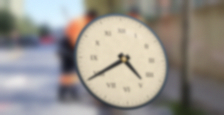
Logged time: 4,40
